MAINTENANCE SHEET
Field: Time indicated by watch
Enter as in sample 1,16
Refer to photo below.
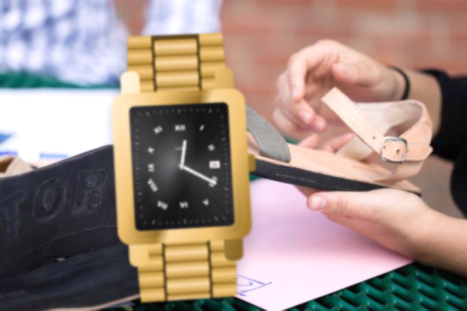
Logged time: 12,20
